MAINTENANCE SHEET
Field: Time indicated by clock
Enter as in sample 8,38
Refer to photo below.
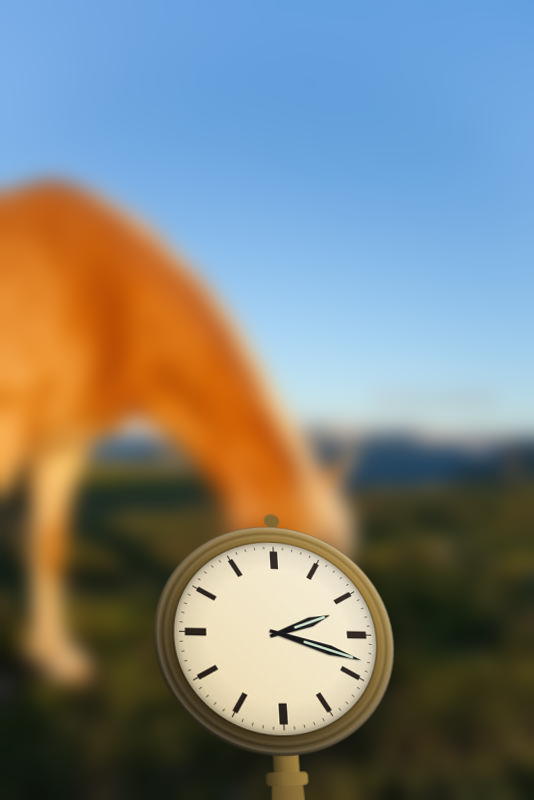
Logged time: 2,18
